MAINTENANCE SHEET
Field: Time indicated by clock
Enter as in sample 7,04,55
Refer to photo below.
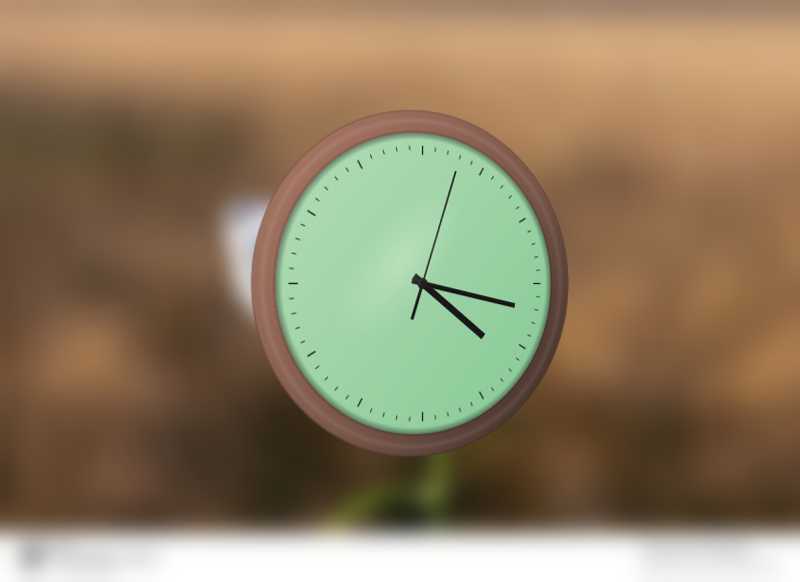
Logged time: 4,17,03
